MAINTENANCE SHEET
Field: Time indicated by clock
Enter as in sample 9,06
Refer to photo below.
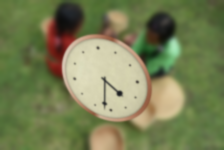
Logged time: 4,32
